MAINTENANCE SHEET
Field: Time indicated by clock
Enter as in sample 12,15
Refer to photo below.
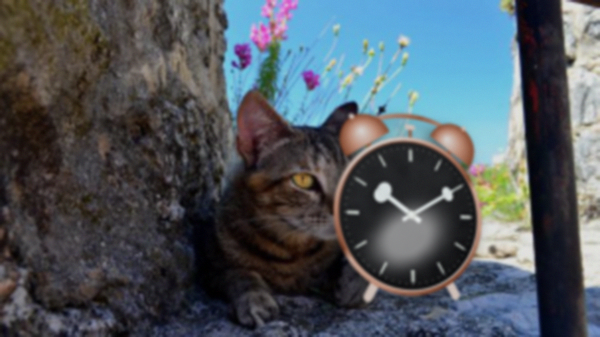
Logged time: 10,10
